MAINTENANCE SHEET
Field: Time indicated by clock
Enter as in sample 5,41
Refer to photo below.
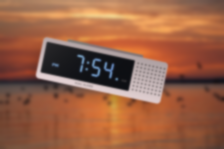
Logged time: 7,54
